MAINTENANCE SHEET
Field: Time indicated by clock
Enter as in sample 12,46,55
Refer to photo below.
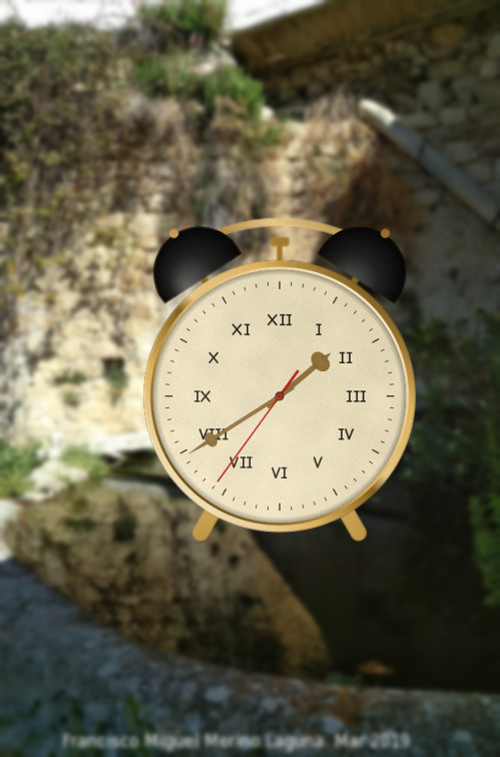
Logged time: 1,39,36
